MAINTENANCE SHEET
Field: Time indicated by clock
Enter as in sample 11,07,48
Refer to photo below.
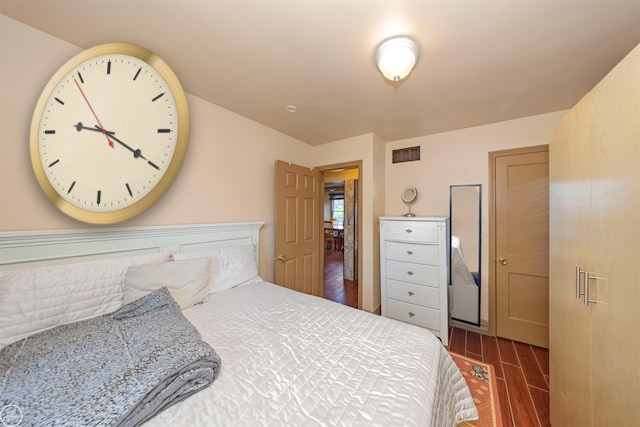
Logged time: 9,19,54
